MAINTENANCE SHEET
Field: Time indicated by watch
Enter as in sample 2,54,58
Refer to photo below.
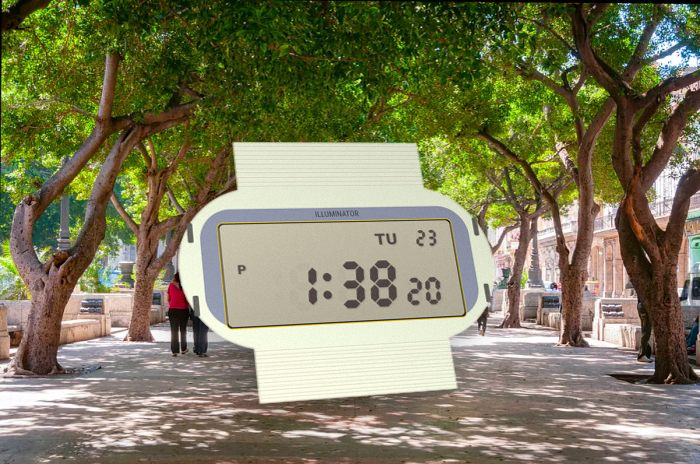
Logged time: 1,38,20
